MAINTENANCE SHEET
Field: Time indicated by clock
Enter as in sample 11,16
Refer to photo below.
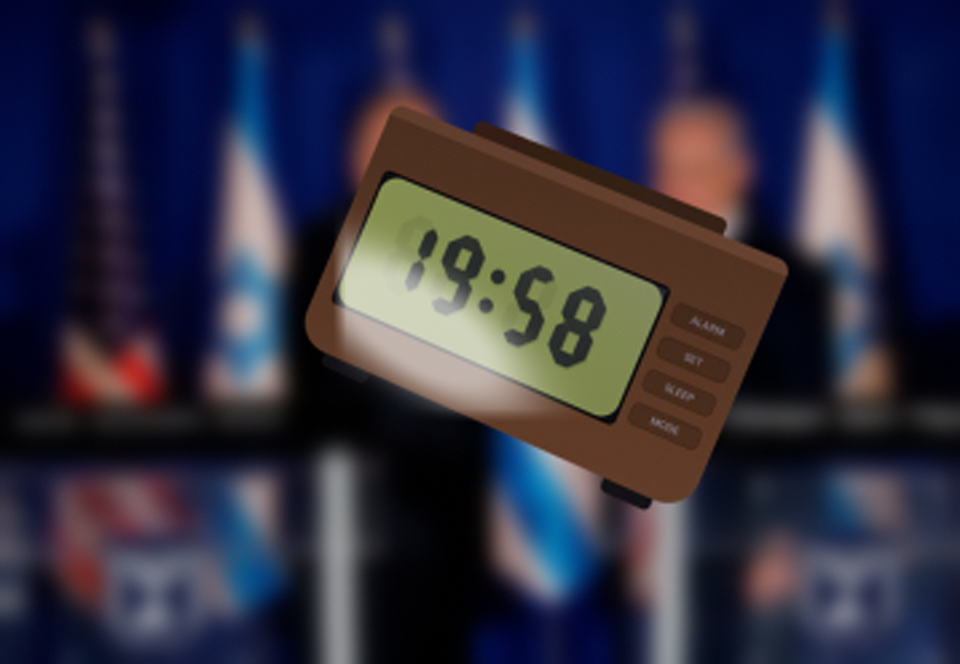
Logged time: 19,58
